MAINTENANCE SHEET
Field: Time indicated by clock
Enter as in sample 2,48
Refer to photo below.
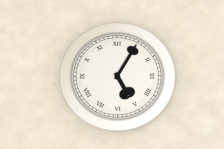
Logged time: 5,05
